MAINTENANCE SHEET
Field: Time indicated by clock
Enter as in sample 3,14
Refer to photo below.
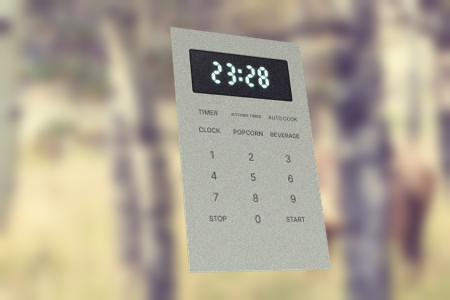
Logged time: 23,28
